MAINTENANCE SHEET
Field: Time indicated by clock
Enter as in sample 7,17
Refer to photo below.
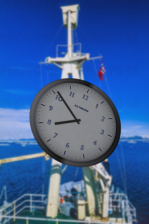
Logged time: 7,51
